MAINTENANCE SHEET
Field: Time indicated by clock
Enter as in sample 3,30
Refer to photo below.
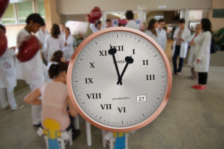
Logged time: 12,58
